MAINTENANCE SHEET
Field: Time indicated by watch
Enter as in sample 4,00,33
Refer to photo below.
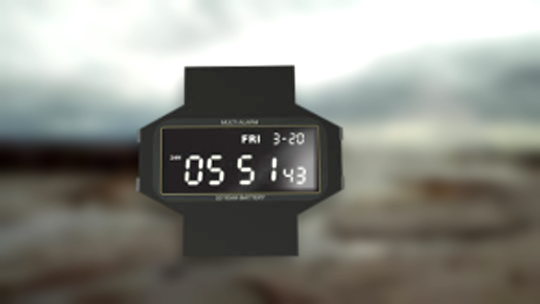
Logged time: 5,51,43
